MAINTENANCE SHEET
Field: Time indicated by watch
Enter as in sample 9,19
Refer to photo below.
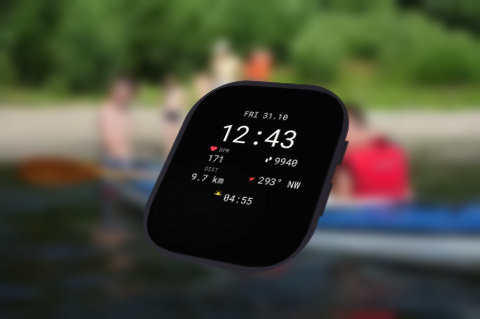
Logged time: 12,43
